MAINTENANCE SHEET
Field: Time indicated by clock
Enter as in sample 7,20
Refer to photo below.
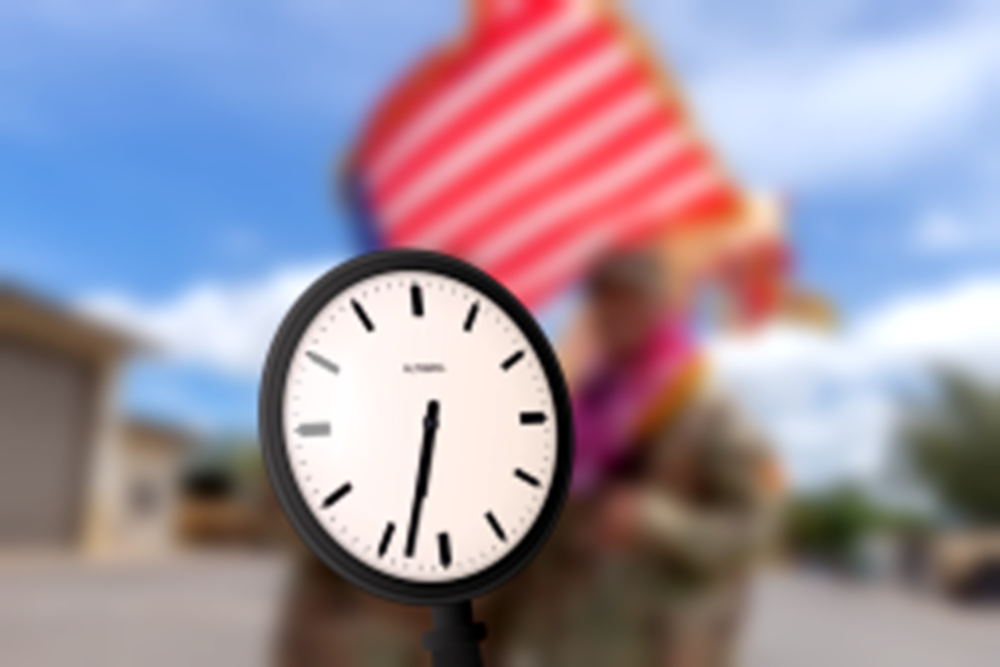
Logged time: 6,33
